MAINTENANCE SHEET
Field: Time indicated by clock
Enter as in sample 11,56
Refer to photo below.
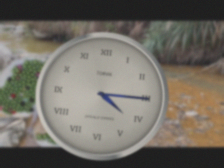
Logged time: 4,15
